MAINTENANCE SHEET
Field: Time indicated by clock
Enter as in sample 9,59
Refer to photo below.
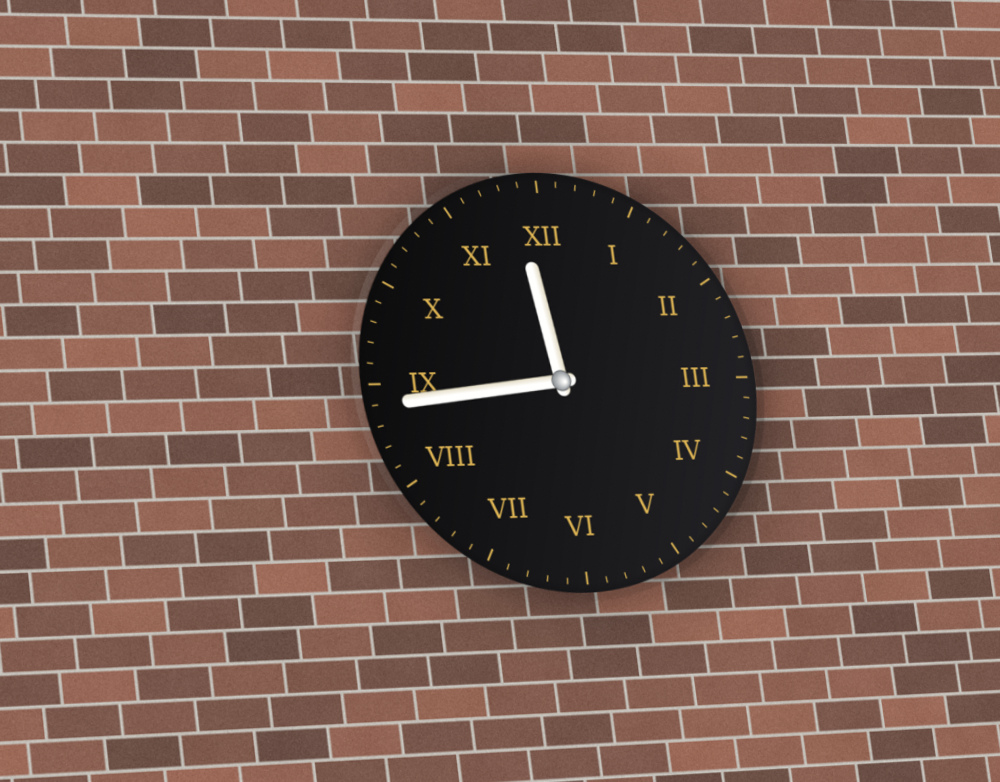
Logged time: 11,44
